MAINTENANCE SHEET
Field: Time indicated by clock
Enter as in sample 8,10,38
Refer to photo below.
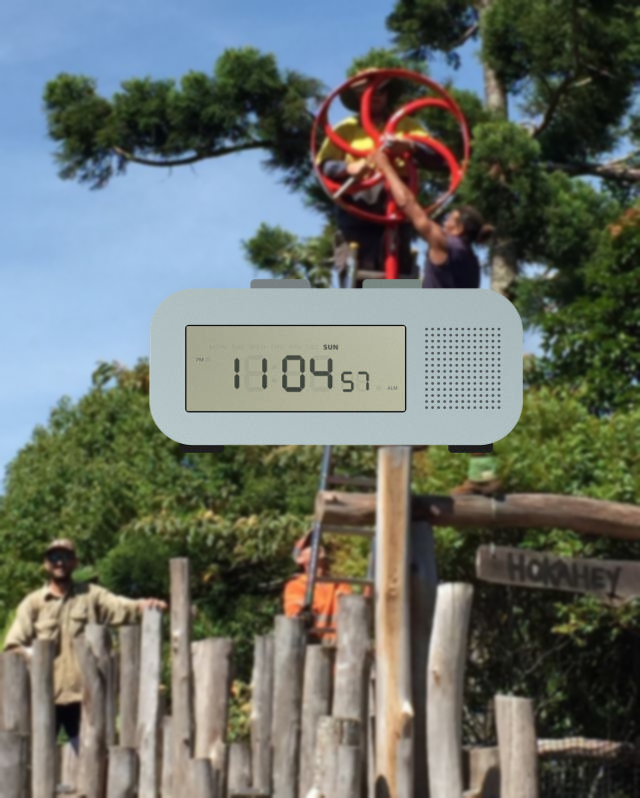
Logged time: 11,04,57
